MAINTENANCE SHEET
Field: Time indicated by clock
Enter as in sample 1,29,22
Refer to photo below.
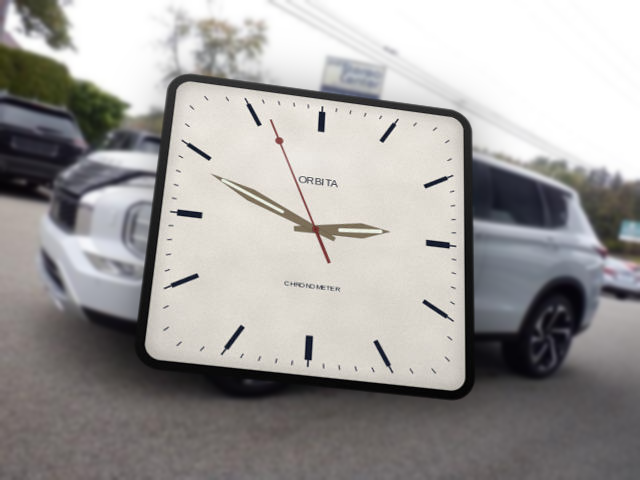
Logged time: 2,48,56
